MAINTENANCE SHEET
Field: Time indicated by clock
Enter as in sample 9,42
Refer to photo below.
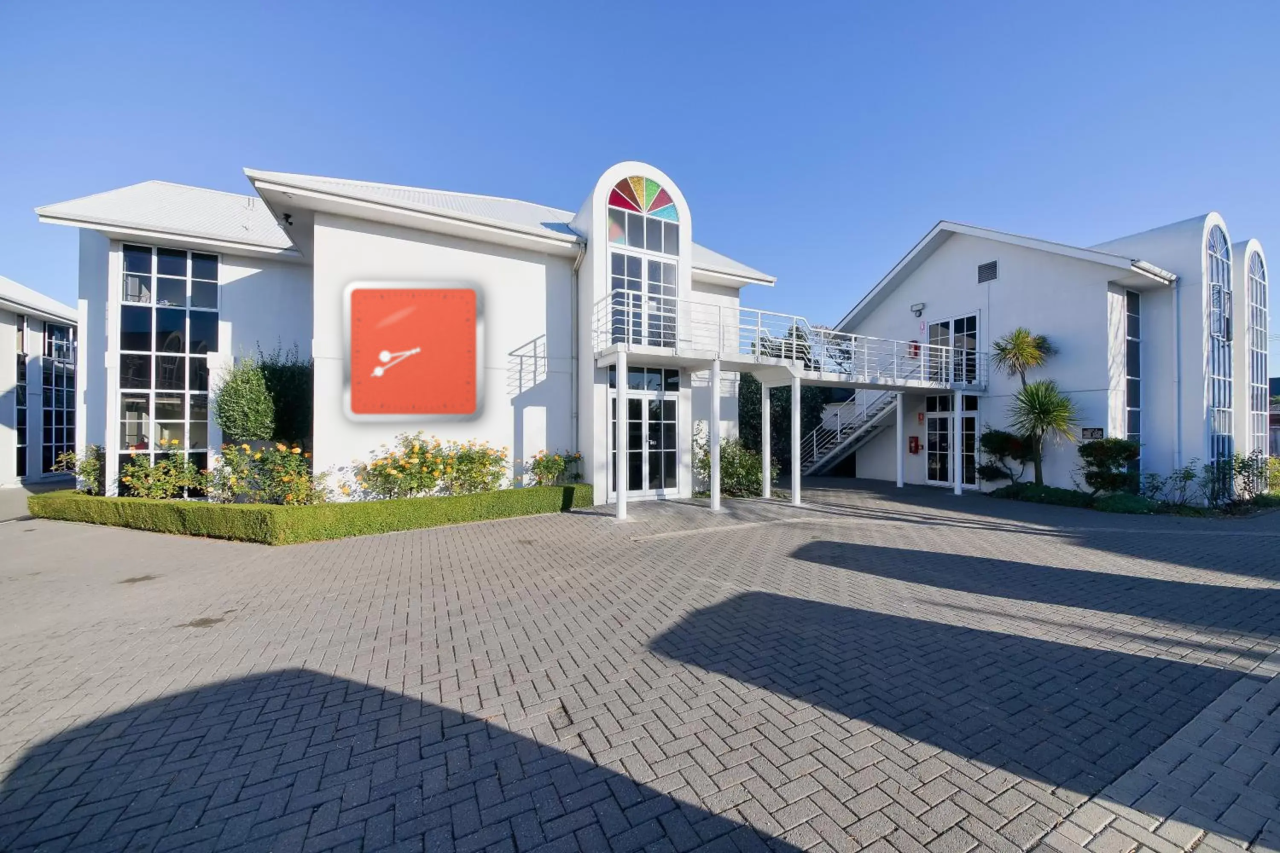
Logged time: 8,40
